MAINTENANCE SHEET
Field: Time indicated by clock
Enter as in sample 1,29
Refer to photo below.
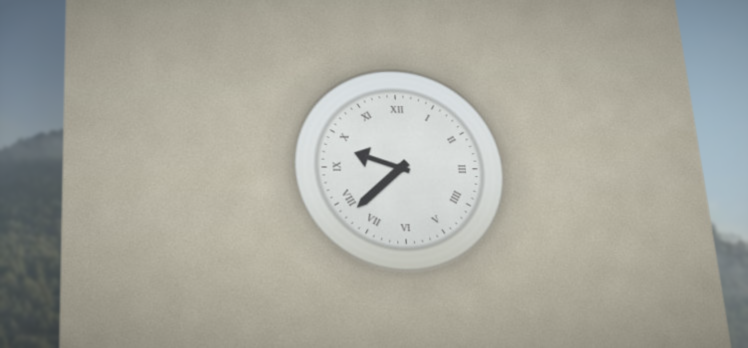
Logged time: 9,38
